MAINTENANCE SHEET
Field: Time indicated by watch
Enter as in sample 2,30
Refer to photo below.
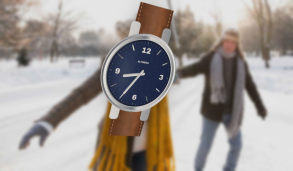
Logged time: 8,35
